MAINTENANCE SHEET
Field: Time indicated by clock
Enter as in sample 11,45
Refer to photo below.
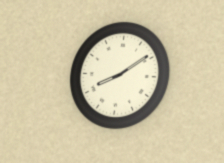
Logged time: 8,09
